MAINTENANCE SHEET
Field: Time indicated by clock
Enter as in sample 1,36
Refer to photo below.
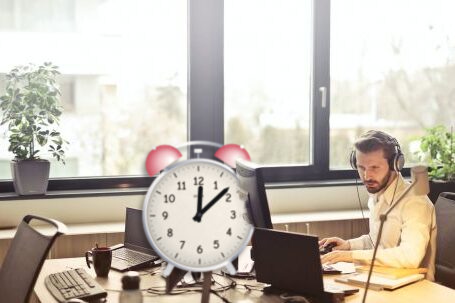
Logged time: 12,08
